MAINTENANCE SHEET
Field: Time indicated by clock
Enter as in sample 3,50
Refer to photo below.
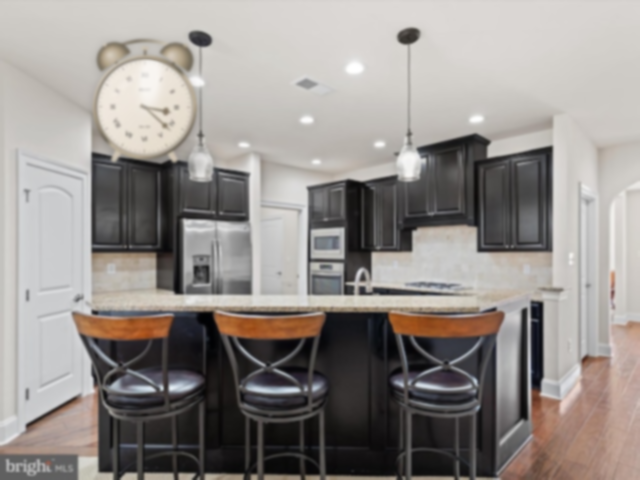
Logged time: 3,22
